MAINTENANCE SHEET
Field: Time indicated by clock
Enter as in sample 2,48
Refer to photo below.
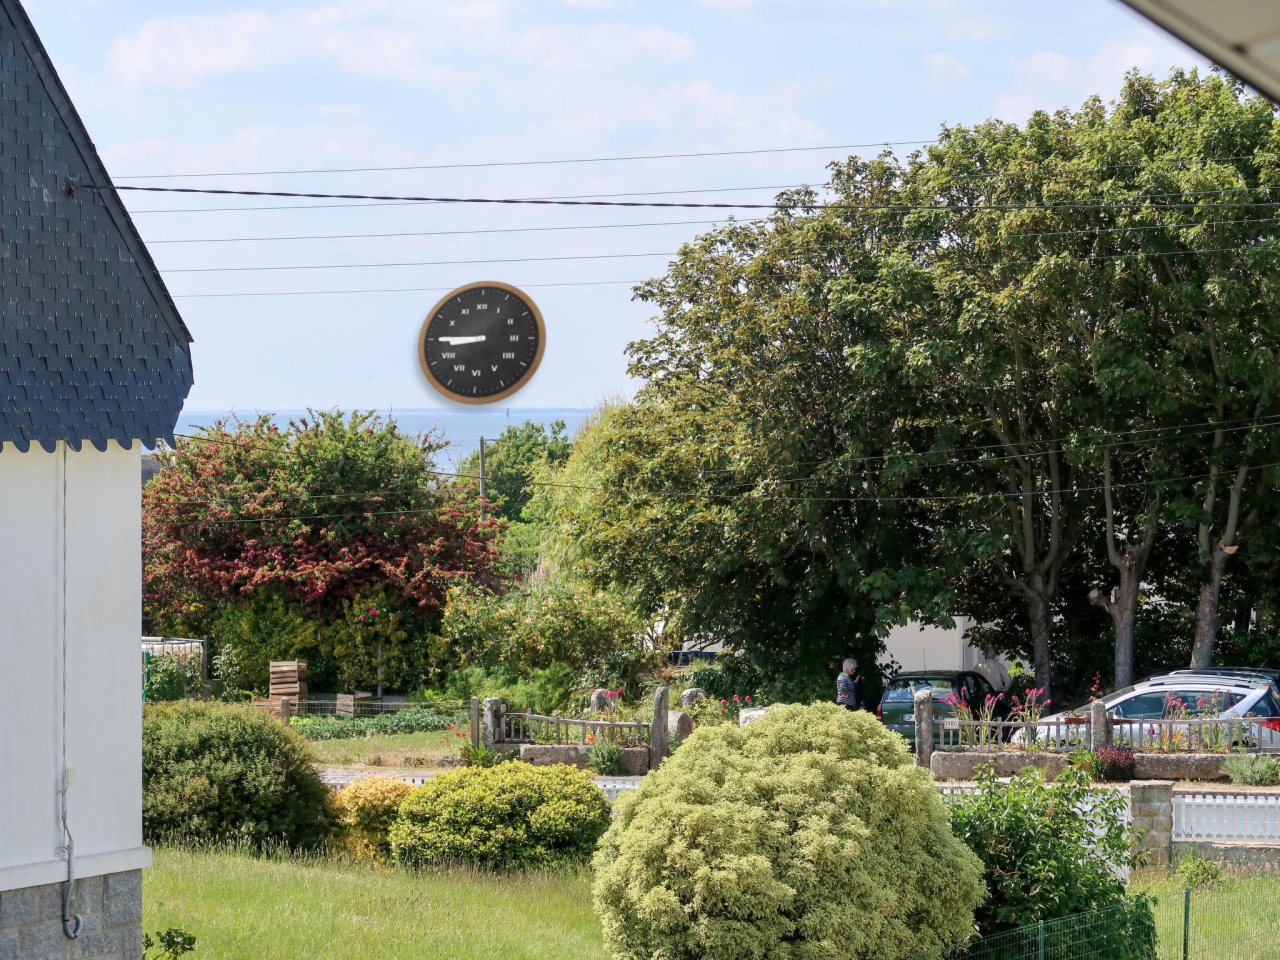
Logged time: 8,45
